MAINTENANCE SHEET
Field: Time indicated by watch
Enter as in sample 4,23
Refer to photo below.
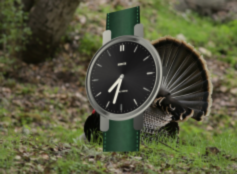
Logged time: 7,33
